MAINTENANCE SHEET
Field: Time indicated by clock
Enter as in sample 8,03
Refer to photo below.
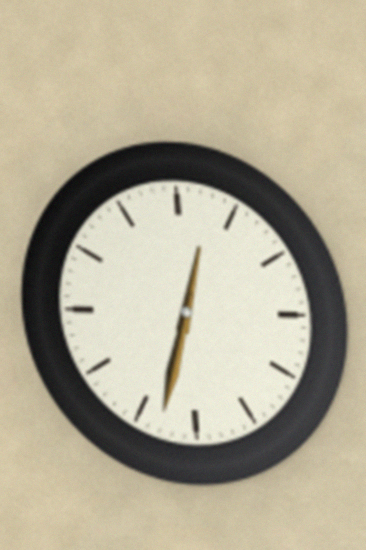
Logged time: 12,33
